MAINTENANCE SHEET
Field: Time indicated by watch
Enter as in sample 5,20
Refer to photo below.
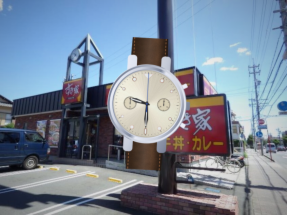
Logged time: 9,30
